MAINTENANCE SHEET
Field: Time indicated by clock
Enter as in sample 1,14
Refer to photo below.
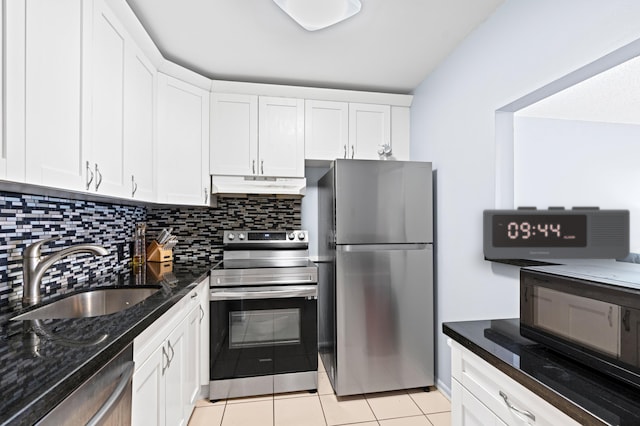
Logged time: 9,44
